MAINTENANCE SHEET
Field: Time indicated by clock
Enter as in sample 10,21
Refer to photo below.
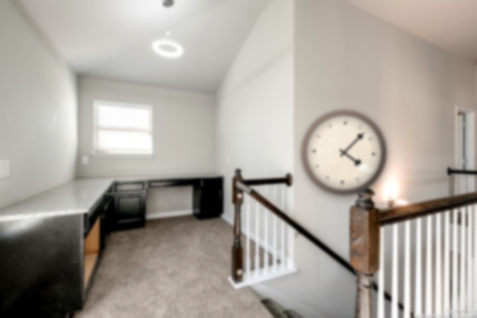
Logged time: 4,07
